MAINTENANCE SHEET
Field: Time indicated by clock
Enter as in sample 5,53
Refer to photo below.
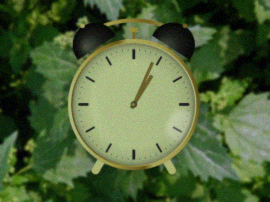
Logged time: 1,04
